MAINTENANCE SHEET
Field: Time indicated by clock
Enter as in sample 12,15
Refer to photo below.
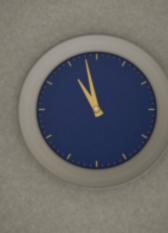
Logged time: 10,58
